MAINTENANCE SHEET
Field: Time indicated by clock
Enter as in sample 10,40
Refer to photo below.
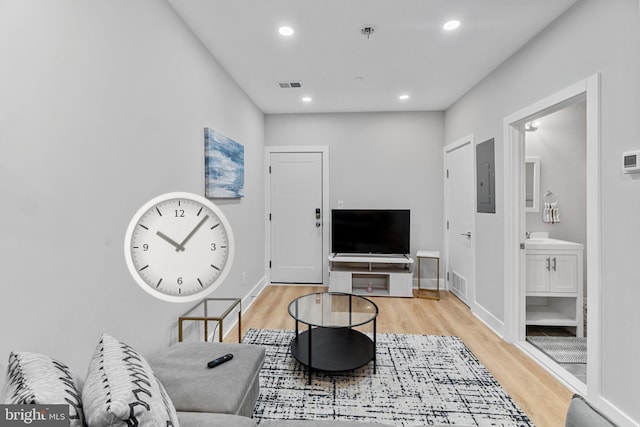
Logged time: 10,07
